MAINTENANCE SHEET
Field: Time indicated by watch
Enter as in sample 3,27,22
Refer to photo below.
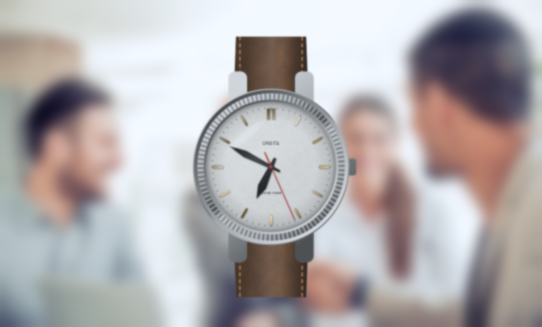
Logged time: 6,49,26
